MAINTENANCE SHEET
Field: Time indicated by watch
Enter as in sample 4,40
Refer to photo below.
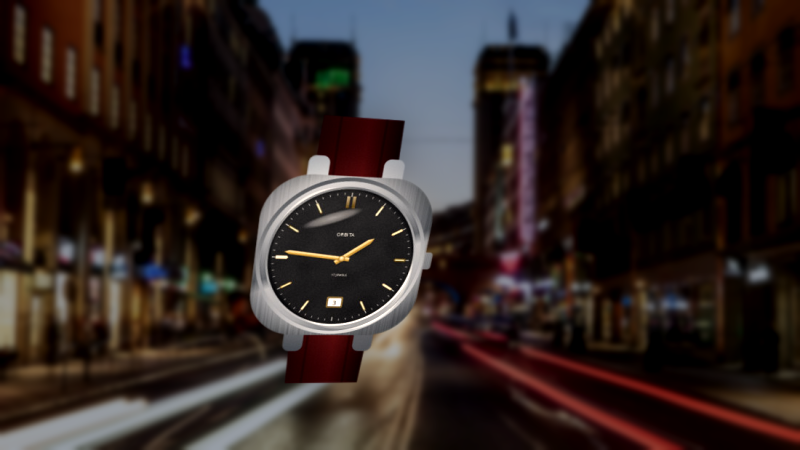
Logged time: 1,46
